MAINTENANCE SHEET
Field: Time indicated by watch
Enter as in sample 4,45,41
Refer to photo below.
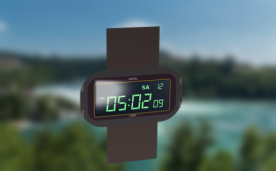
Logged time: 5,02,09
